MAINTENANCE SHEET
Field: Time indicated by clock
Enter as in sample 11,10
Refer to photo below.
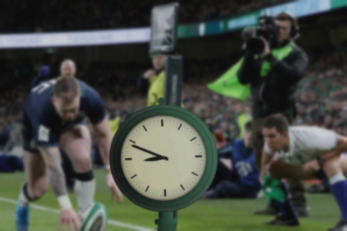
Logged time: 8,49
